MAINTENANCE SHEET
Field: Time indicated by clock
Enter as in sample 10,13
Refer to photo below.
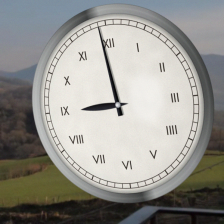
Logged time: 8,59
